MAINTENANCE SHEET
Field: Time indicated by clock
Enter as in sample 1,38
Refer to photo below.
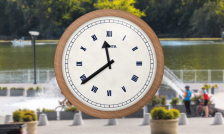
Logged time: 11,39
